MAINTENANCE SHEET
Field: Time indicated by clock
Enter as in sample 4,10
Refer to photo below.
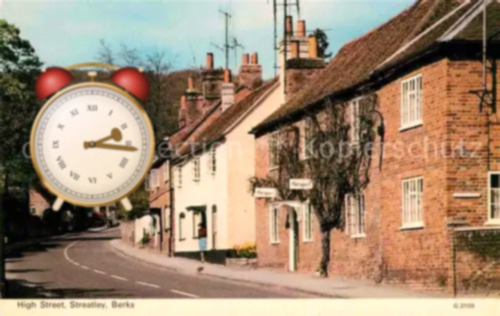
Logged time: 2,16
